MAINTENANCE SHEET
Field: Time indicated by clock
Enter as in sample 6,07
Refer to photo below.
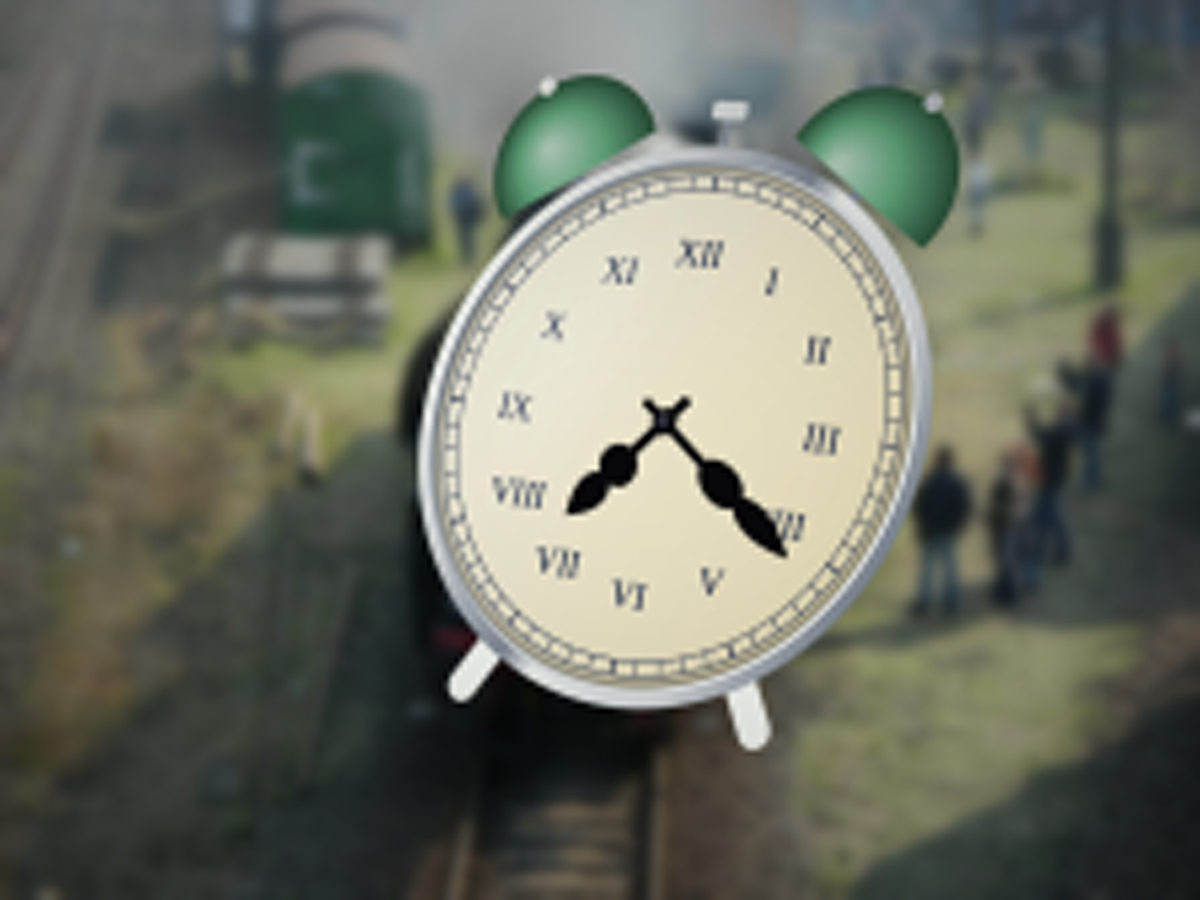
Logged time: 7,21
